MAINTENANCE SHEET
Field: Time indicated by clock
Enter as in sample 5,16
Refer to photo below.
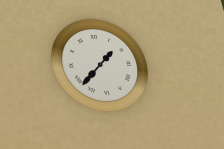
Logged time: 1,38
